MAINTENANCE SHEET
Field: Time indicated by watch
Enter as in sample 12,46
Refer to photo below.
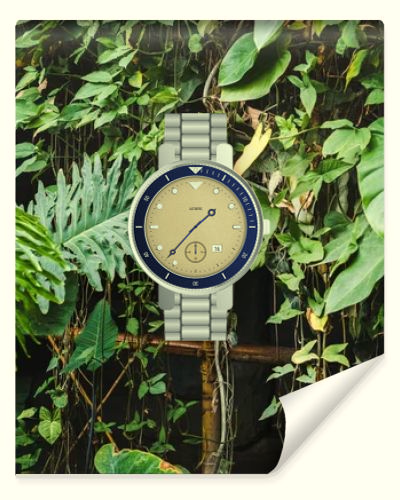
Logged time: 1,37
